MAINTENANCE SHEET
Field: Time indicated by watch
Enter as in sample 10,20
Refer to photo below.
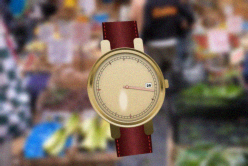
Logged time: 3,17
